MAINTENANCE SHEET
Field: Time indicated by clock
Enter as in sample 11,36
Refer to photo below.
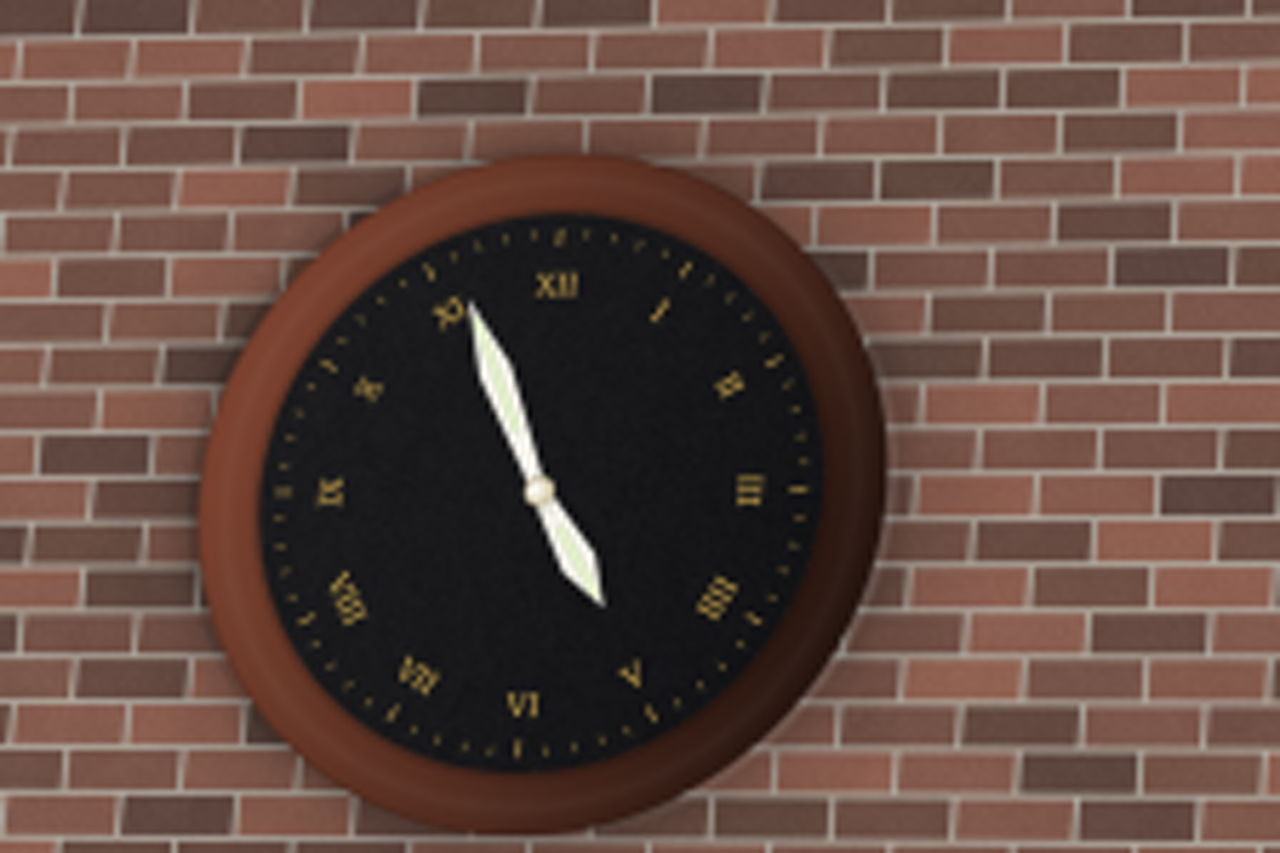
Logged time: 4,56
